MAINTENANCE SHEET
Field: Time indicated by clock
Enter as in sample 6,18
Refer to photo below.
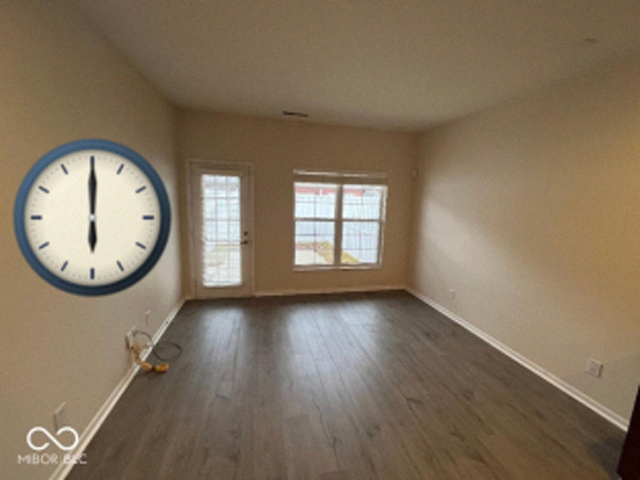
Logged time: 6,00
